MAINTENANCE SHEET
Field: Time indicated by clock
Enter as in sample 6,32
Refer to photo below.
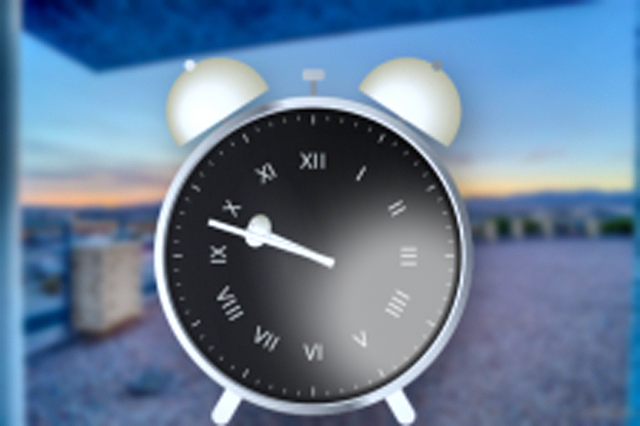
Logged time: 9,48
